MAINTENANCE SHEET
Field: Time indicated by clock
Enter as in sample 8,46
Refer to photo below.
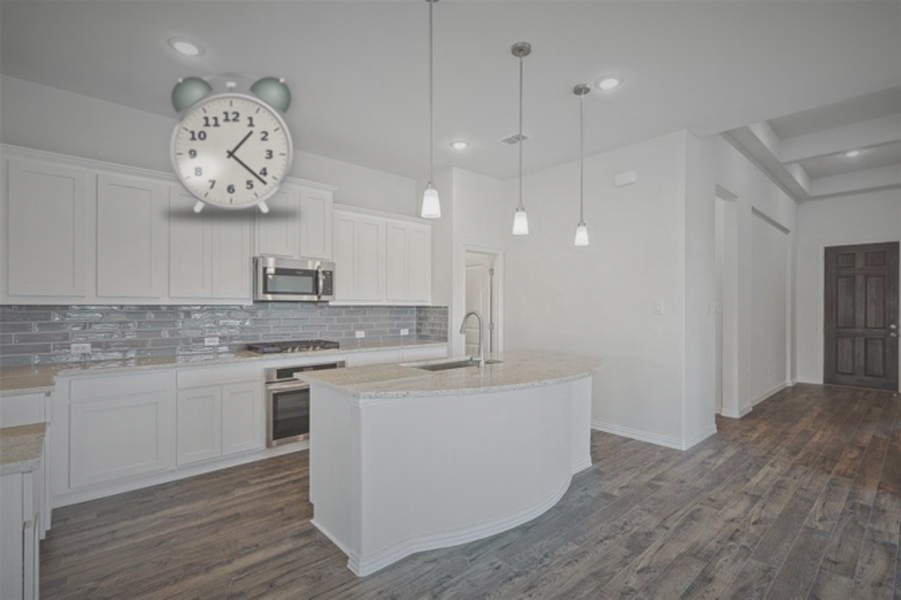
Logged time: 1,22
